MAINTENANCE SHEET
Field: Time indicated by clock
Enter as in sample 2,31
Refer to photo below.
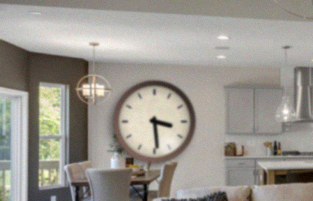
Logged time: 3,29
